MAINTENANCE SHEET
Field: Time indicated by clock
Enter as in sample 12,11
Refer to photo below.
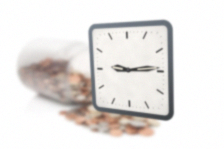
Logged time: 9,14
